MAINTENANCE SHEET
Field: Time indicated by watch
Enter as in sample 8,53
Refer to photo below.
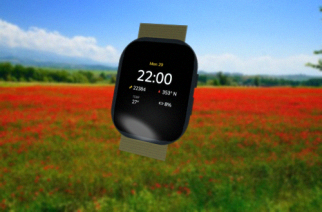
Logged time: 22,00
